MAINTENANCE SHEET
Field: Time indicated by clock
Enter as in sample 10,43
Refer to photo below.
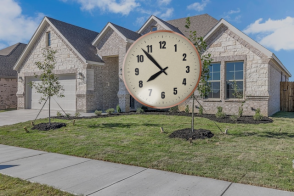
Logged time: 7,53
